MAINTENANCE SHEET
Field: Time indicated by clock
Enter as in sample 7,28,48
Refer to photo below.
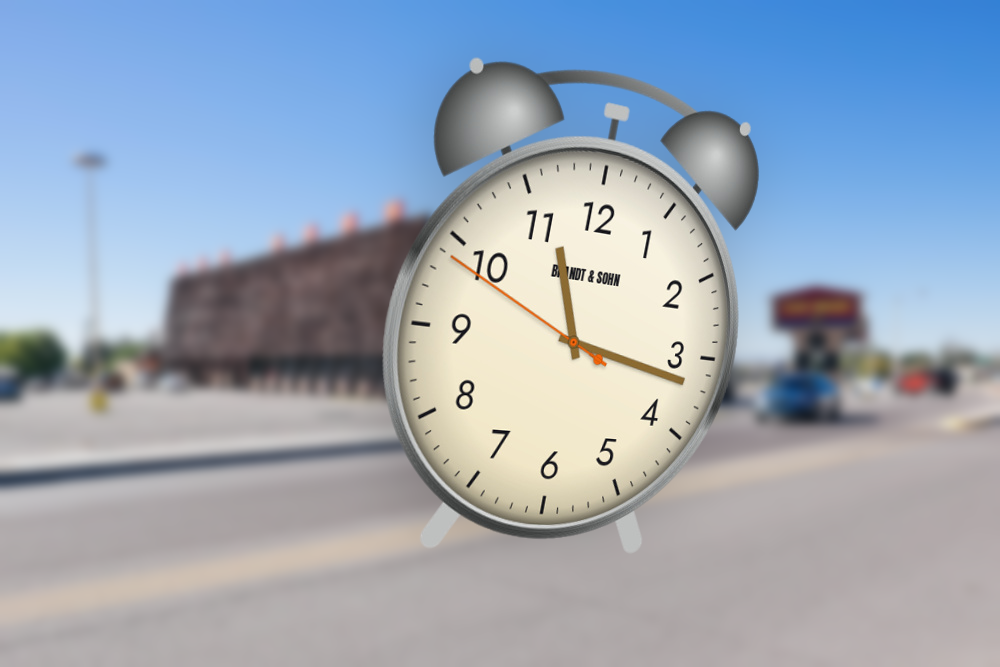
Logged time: 11,16,49
